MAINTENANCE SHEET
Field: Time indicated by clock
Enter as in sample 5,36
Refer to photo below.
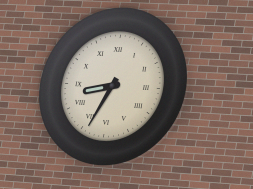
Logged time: 8,34
